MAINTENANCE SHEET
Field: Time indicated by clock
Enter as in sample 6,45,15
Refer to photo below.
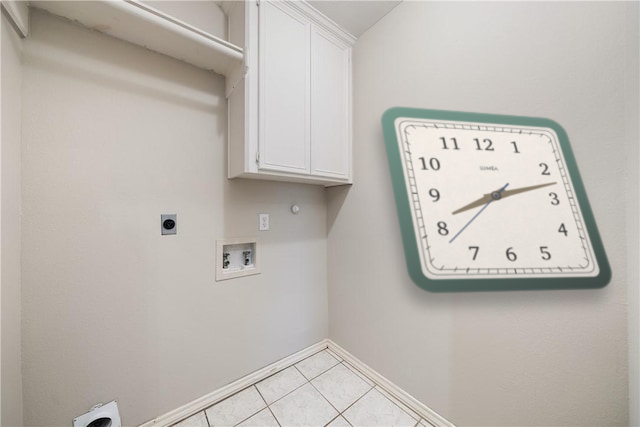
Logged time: 8,12,38
